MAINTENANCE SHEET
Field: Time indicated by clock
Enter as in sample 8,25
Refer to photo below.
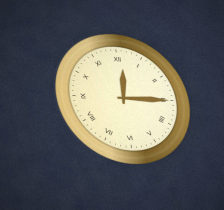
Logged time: 12,15
